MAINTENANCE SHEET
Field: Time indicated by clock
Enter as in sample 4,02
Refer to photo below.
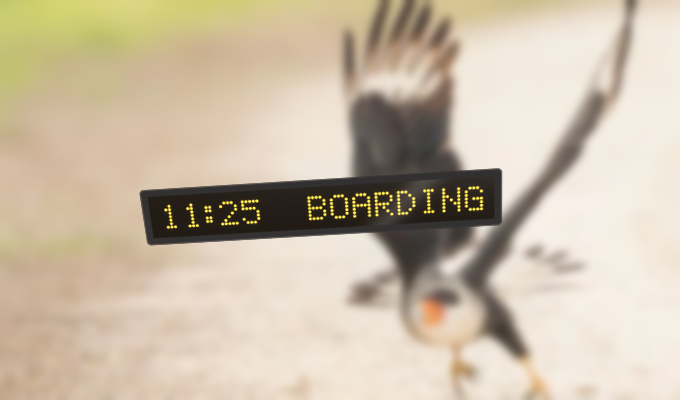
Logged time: 11,25
